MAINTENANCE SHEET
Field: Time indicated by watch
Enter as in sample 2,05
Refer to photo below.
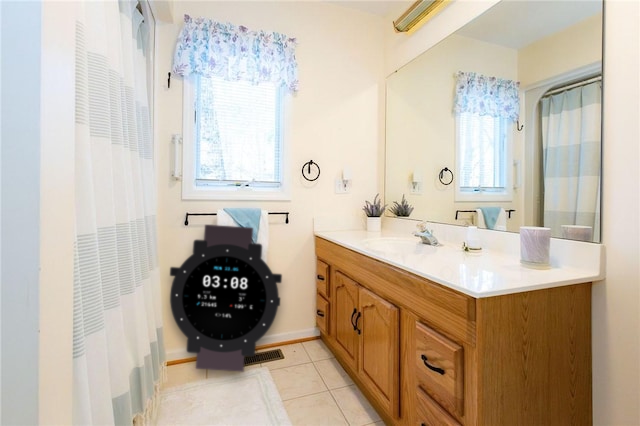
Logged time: 3,08
